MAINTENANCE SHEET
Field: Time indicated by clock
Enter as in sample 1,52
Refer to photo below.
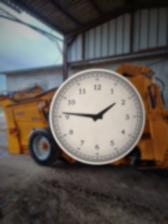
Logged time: 1,46
